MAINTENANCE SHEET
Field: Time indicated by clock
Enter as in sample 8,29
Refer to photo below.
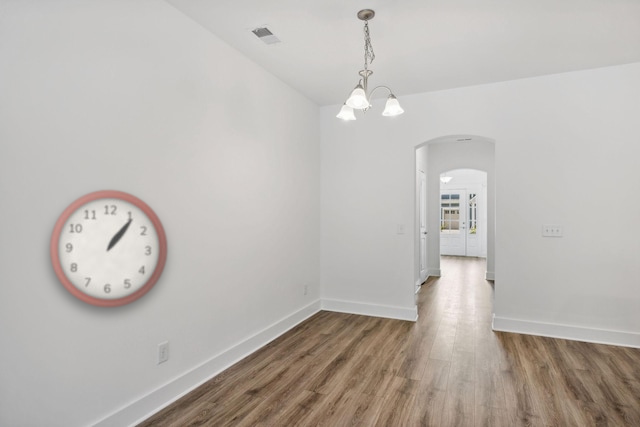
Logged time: 1,06
